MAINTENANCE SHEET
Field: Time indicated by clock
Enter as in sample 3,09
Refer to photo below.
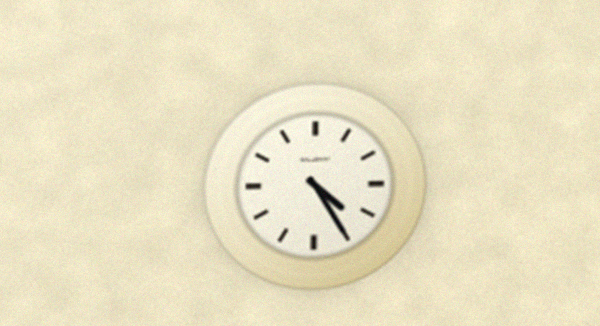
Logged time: 4,25
